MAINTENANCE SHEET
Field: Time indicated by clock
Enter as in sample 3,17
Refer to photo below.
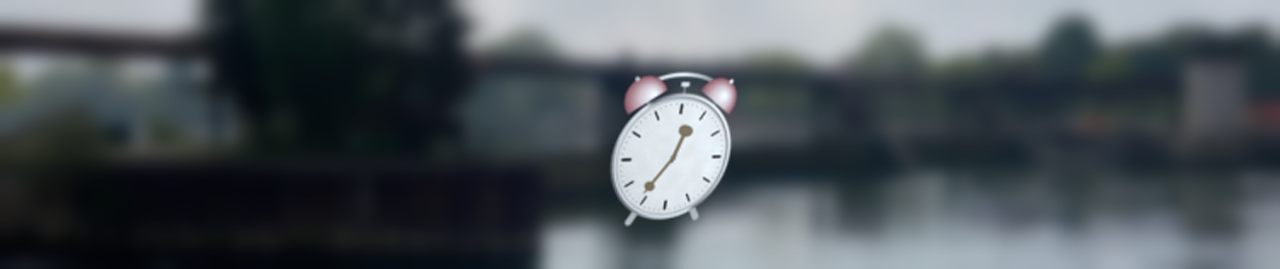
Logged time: 12,36
